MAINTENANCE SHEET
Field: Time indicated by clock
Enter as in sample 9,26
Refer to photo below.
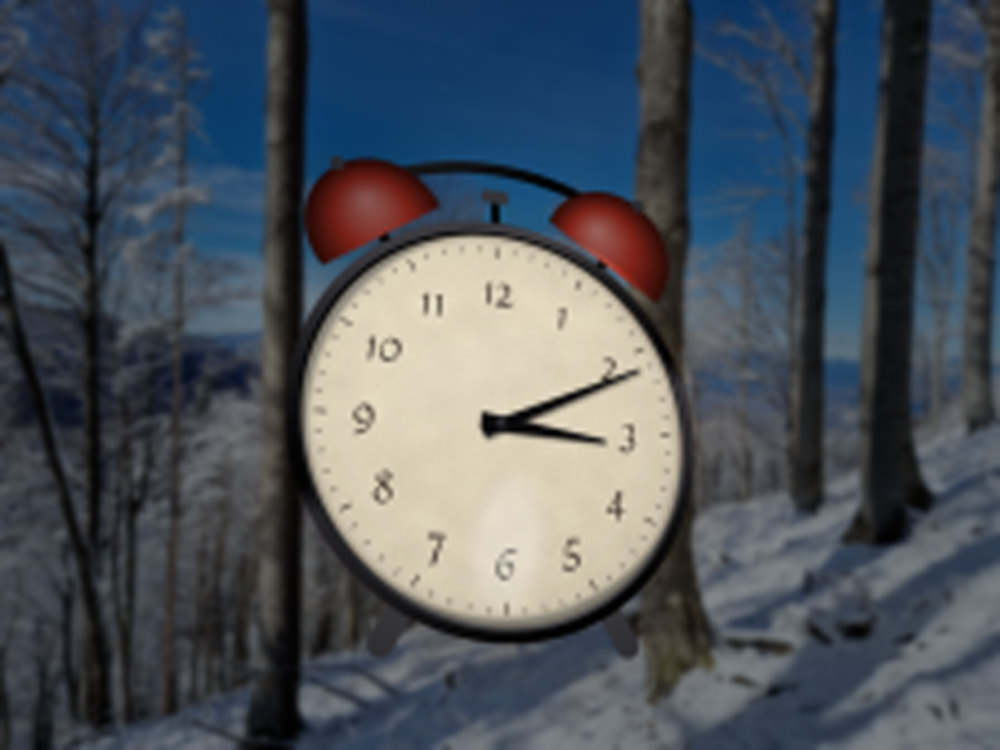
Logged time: 3,11
